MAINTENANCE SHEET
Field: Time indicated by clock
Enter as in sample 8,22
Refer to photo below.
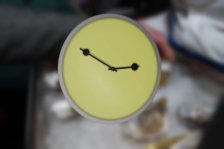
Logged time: 2,50
